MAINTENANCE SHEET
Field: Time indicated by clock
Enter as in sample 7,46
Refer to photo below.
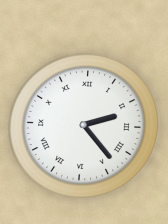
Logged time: 2,23
